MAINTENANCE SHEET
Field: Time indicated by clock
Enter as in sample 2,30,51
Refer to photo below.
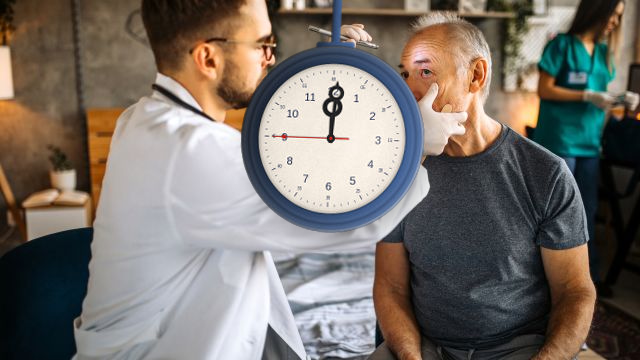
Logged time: 12,00,45
